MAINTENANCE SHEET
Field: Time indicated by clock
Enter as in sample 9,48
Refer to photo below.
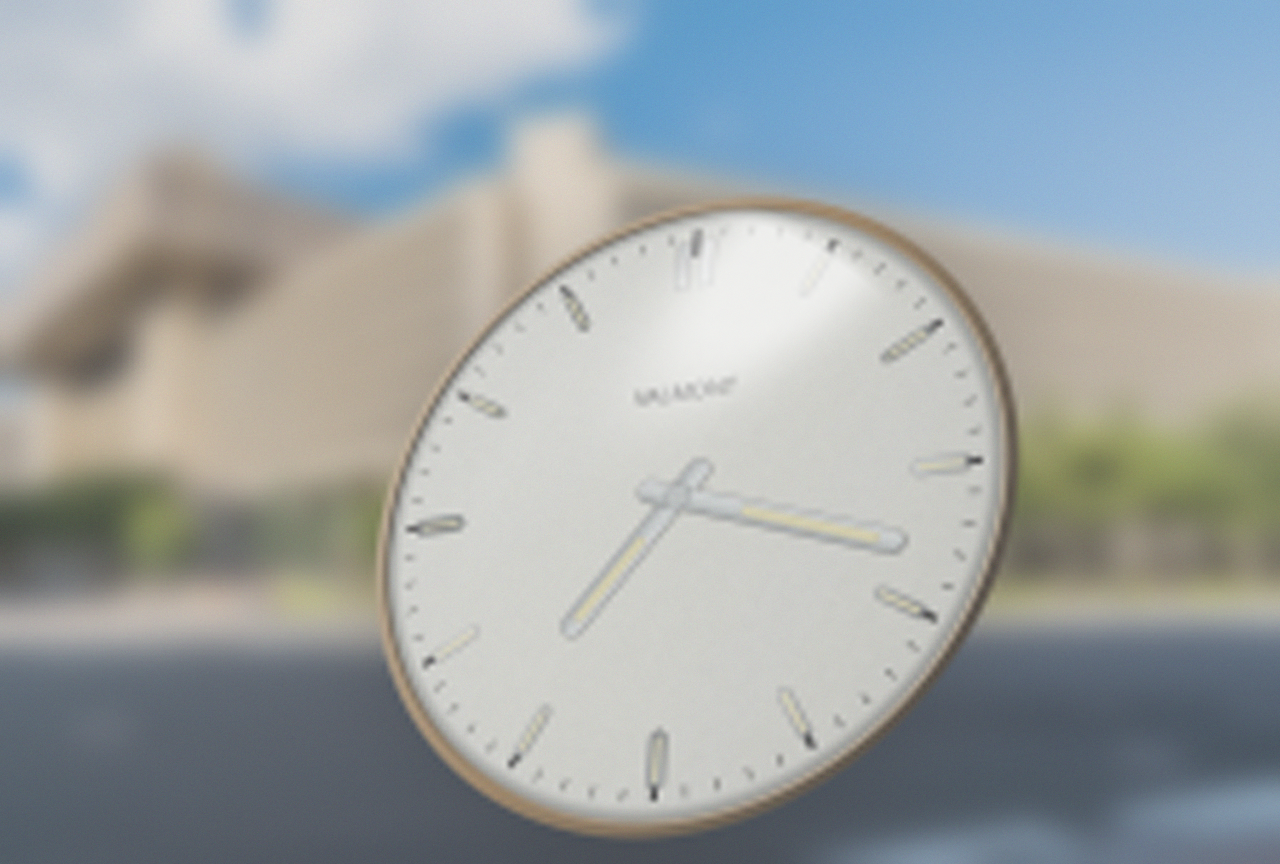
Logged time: 7,18
